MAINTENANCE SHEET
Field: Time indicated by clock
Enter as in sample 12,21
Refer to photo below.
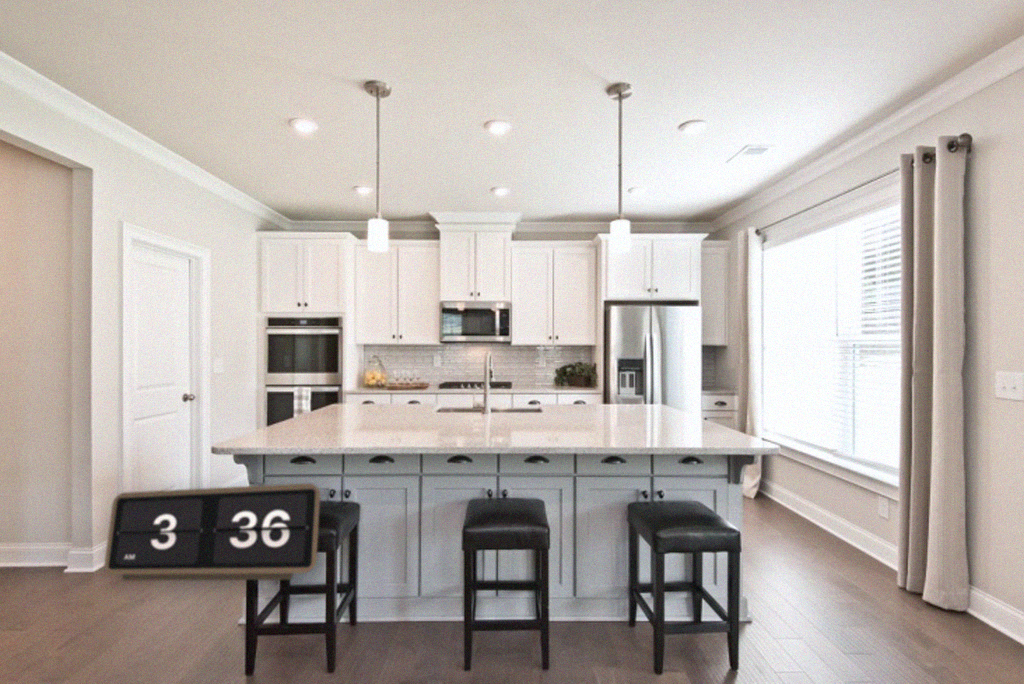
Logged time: 3,36
